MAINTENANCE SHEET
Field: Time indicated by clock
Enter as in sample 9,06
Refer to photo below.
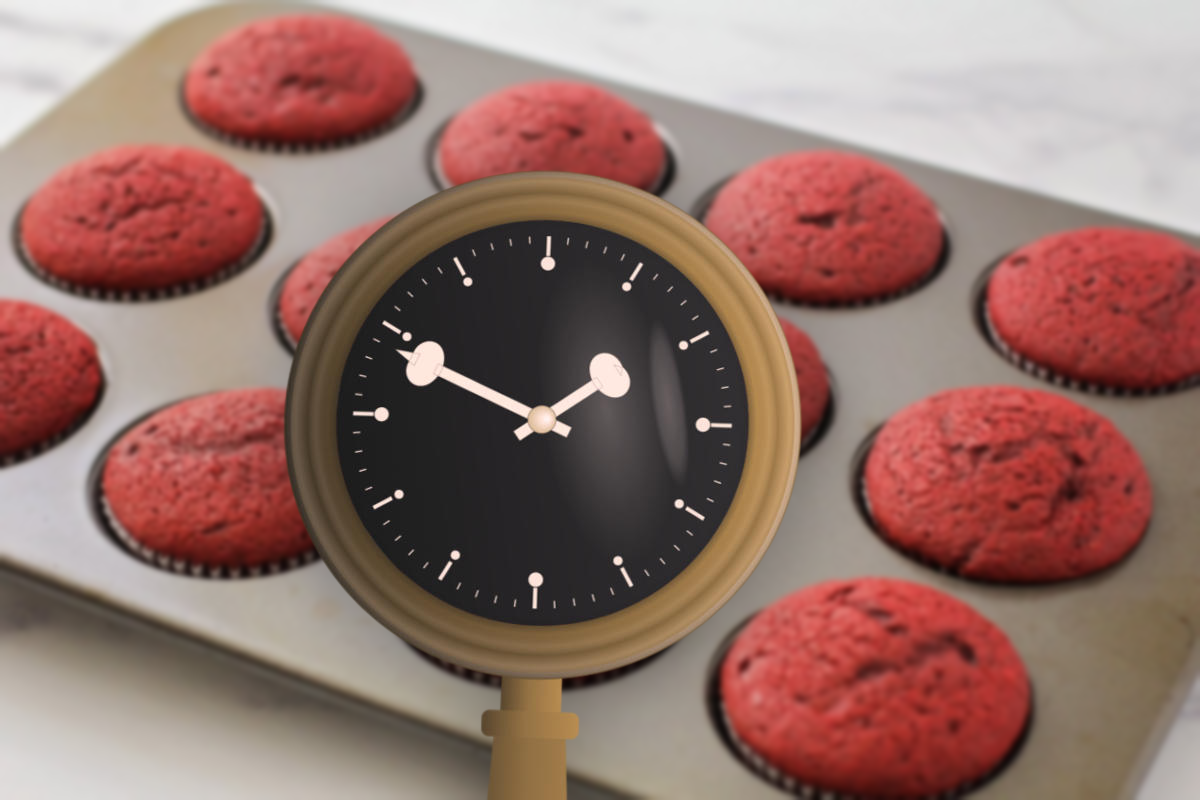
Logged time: 1,49
